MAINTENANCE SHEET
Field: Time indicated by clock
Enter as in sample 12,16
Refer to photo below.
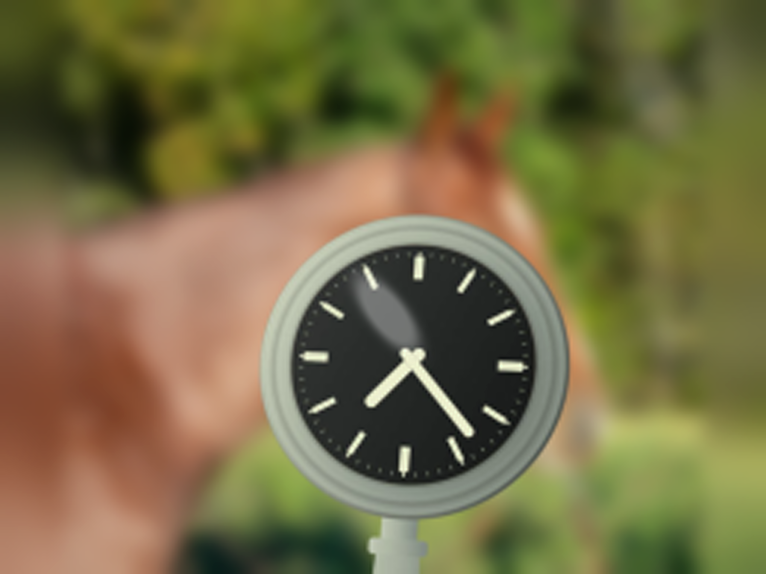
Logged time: 7,23
